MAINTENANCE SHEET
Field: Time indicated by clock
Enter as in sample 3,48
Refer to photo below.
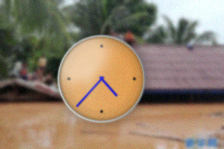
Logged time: 4,37
